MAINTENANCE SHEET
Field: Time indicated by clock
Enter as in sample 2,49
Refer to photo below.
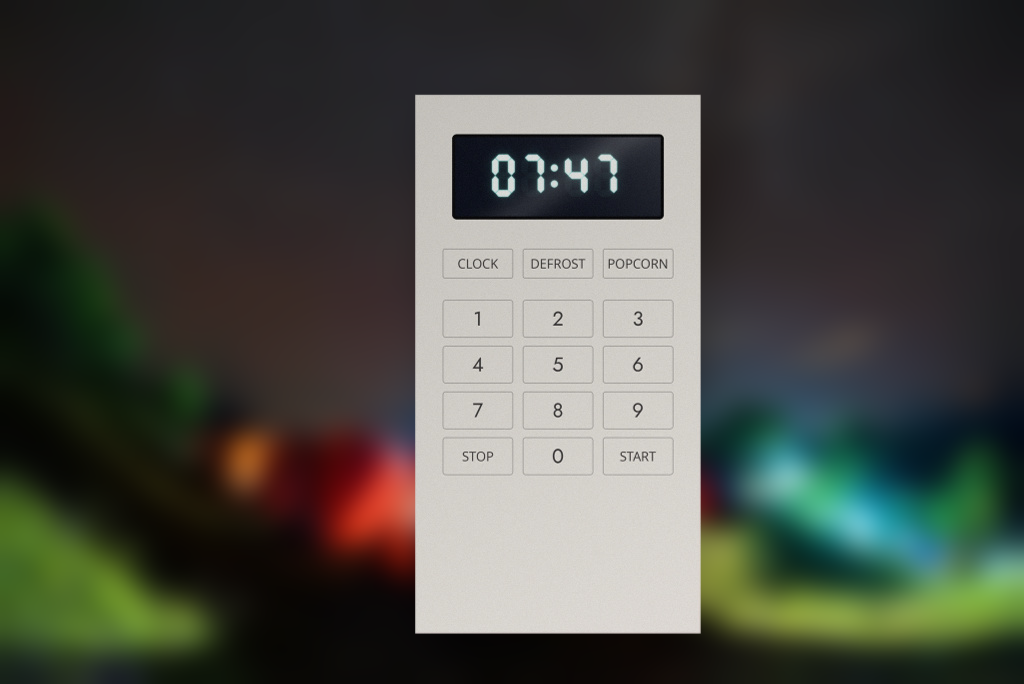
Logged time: 7,47
